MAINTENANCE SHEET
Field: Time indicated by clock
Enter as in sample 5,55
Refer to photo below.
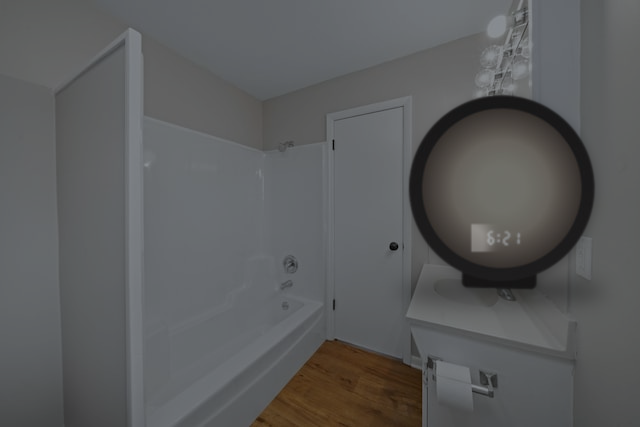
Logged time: 6,21
